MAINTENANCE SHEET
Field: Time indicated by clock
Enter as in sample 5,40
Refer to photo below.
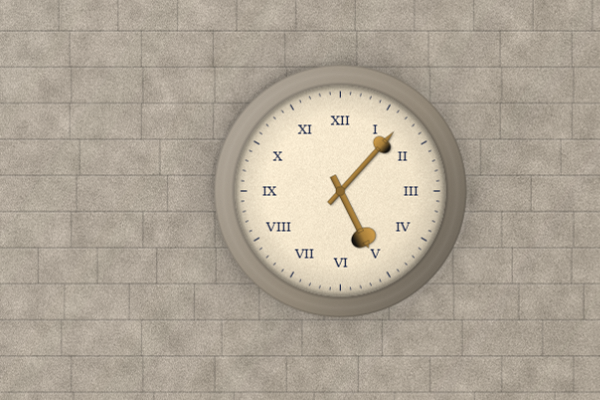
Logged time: 5,07
